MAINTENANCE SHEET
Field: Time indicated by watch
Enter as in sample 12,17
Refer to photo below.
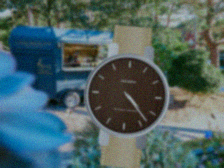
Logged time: 4,23
